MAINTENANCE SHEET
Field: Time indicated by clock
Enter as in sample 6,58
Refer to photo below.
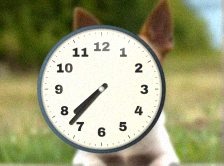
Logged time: 7,37
